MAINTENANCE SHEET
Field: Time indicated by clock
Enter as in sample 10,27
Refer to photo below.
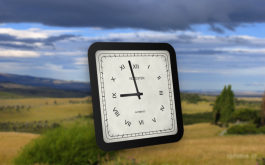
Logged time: 8,58
